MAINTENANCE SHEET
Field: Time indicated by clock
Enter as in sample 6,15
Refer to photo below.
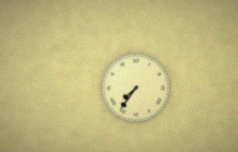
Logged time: 7,36
